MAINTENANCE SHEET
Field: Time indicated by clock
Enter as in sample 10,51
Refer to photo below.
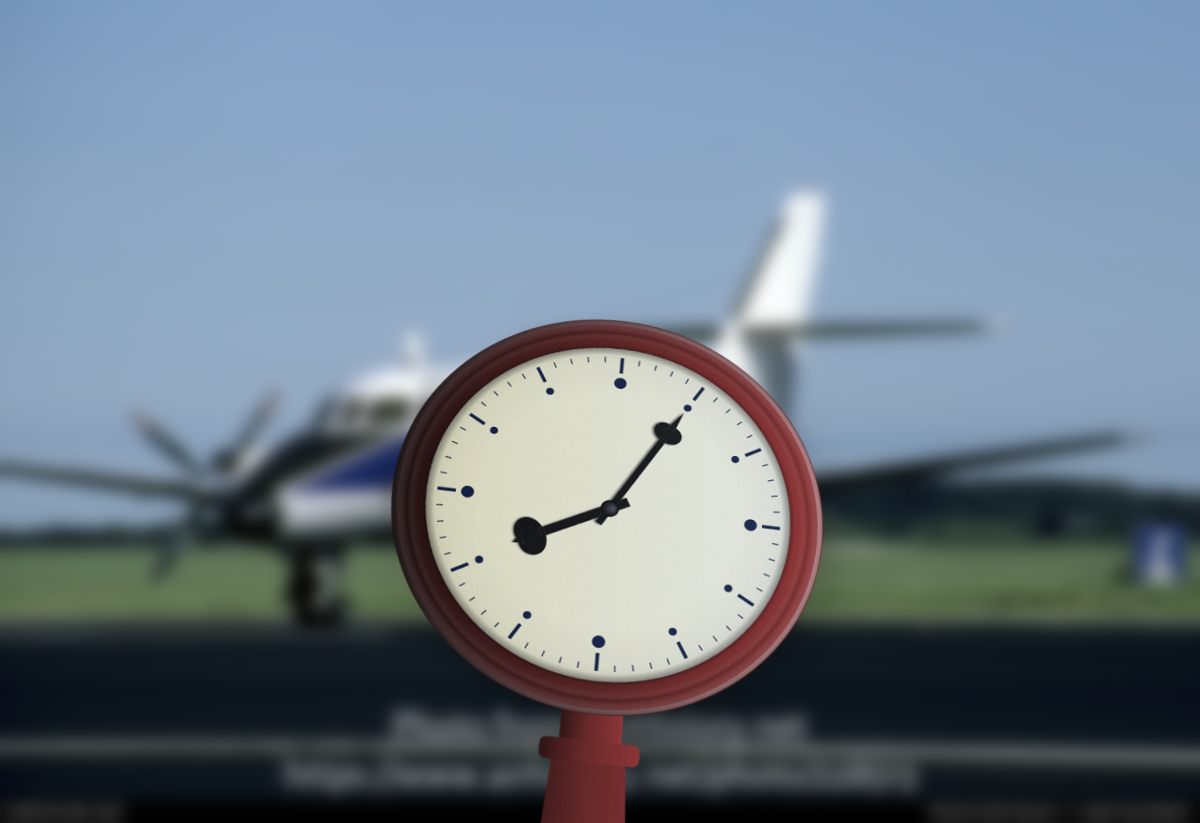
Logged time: 8,05
